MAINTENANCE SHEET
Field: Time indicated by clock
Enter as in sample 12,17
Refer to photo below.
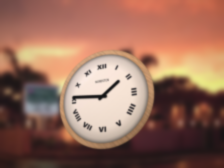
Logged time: 1,46
